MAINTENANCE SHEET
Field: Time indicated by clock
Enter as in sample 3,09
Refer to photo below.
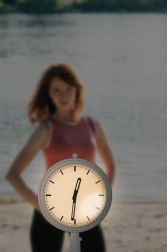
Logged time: 12,31
